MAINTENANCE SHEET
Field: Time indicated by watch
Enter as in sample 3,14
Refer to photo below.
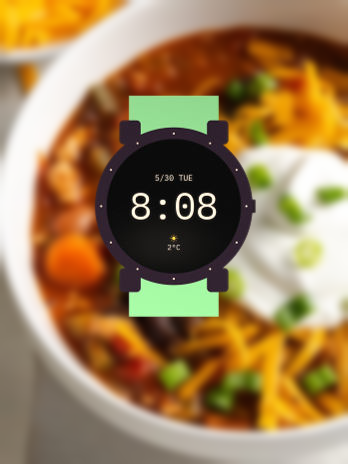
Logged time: 8,08
